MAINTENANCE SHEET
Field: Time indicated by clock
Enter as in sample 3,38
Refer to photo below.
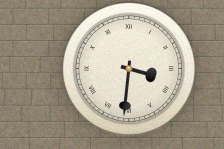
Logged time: 3,31
